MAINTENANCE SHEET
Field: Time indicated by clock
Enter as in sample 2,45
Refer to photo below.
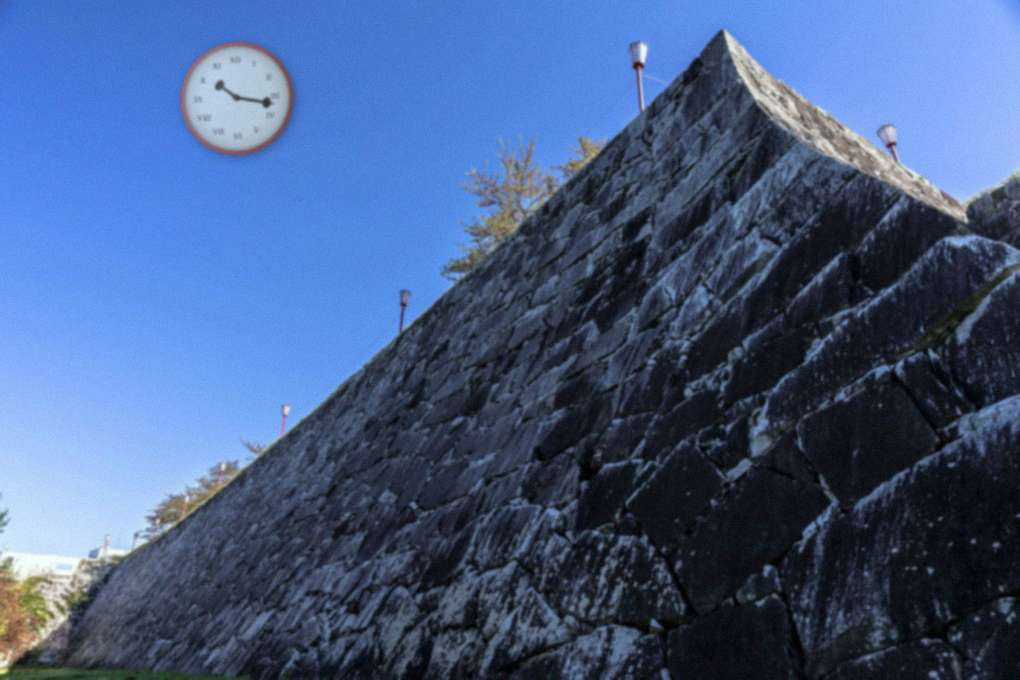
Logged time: 10,17
